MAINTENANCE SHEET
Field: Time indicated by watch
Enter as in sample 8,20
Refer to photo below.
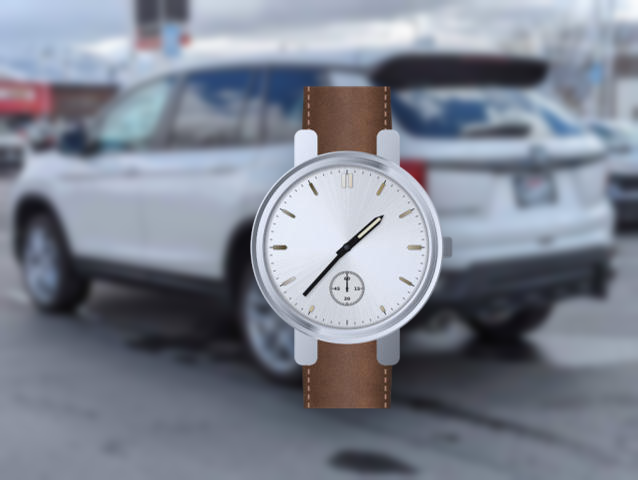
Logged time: 1,37
